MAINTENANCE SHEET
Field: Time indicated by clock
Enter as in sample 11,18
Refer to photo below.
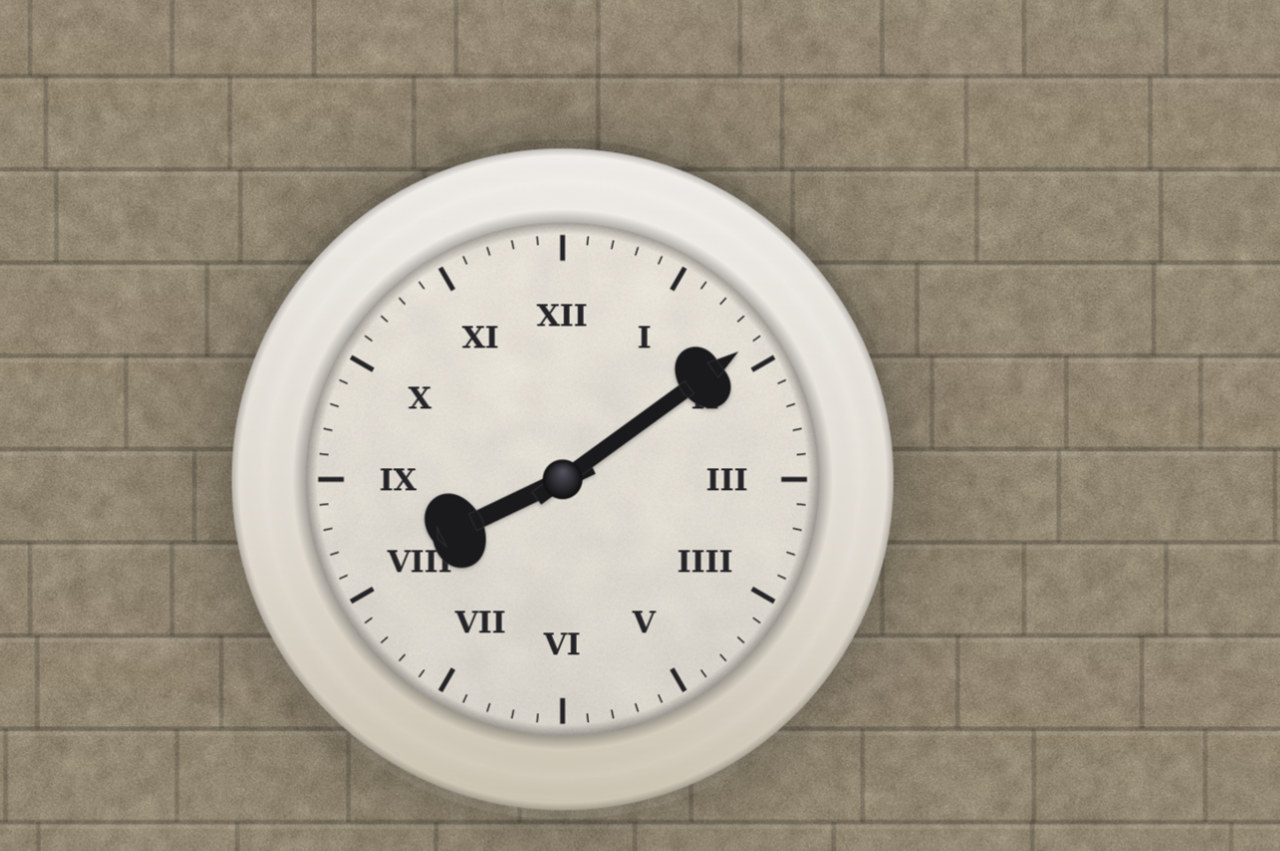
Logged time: 8,09
